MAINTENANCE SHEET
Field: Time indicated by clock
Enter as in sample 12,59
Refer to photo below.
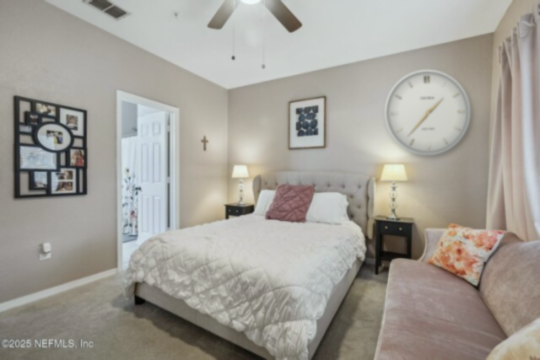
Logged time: 1,37
